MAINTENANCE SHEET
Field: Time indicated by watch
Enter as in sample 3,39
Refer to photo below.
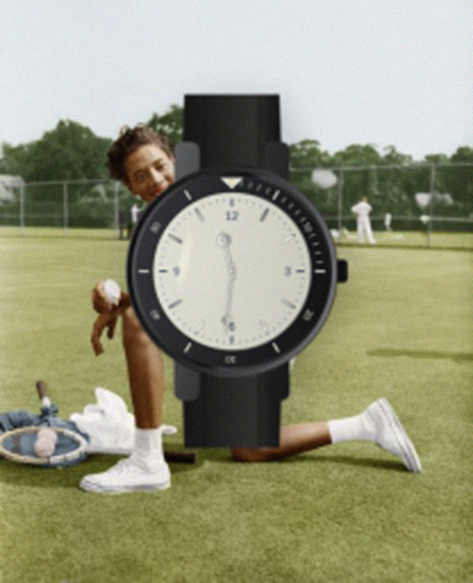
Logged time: 11,31
